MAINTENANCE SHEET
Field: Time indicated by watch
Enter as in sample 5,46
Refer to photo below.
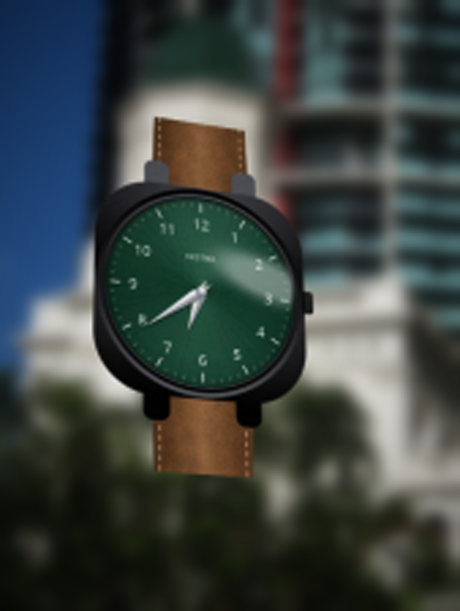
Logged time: 6,39
